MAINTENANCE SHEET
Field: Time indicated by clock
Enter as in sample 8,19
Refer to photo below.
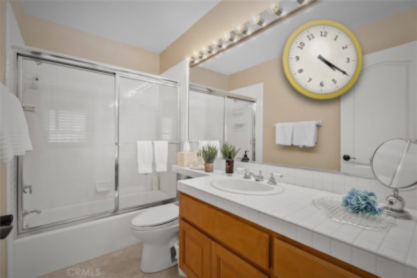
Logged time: 4,20
